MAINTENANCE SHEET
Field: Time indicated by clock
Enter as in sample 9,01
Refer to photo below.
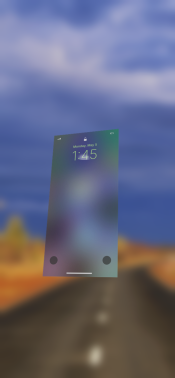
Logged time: 1,45
